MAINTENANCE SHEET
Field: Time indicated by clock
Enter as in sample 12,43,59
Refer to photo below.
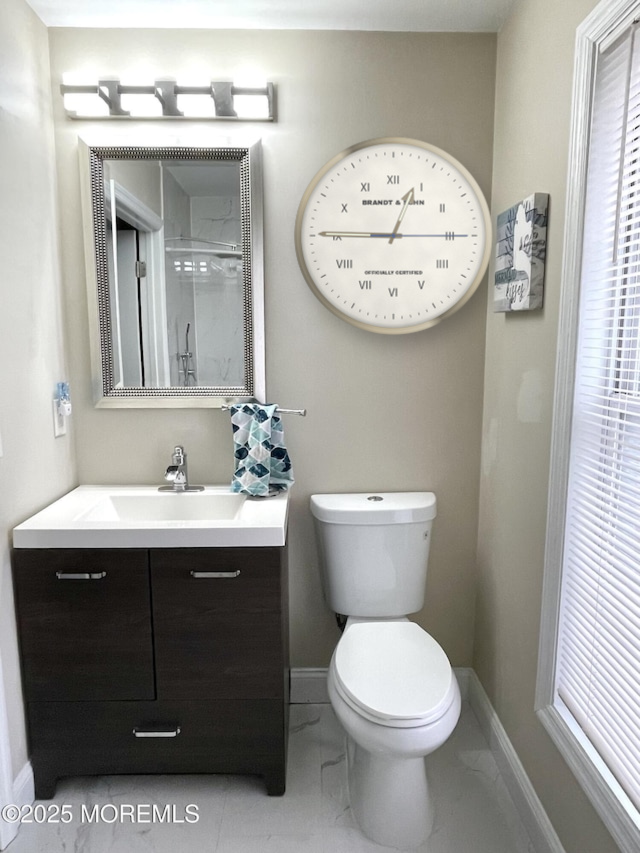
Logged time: 12,45,15
